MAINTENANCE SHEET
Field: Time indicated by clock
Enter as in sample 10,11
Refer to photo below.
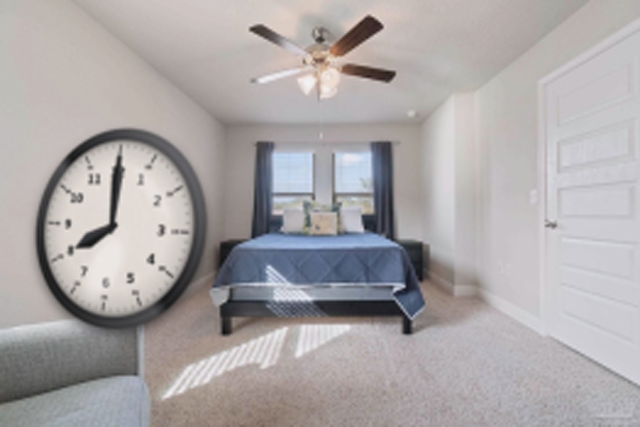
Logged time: 8,00
